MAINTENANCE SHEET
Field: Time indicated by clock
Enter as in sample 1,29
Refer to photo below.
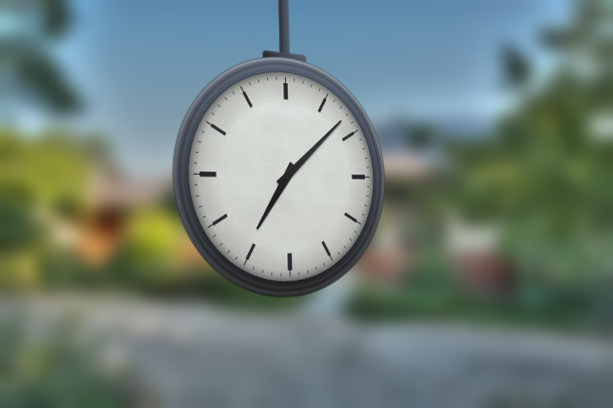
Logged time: 7,08
